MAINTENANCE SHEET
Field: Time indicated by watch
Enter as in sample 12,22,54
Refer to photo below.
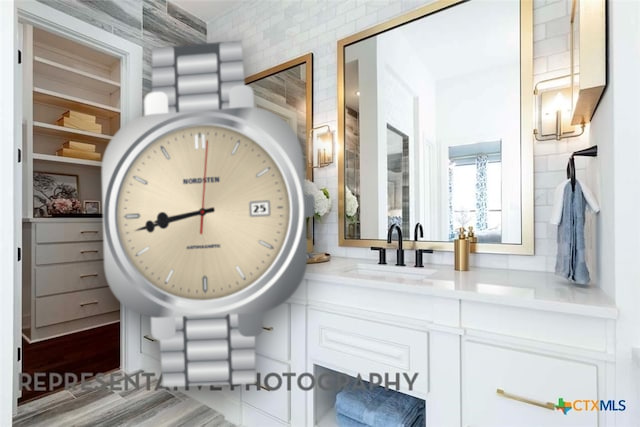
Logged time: 8,43,01
